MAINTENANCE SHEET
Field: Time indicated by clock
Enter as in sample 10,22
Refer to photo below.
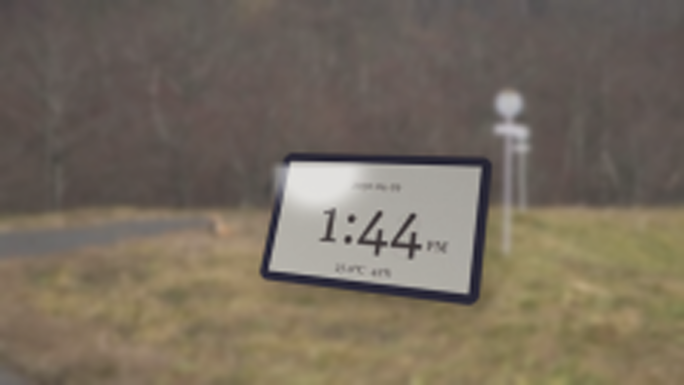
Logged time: 1,44
